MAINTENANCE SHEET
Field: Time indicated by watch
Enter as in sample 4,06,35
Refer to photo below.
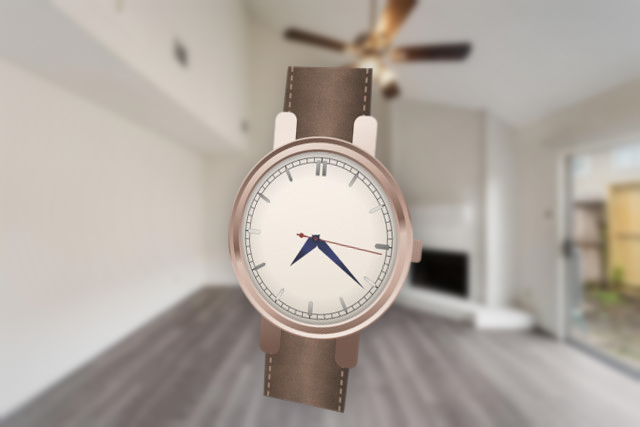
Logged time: 7,21,16
